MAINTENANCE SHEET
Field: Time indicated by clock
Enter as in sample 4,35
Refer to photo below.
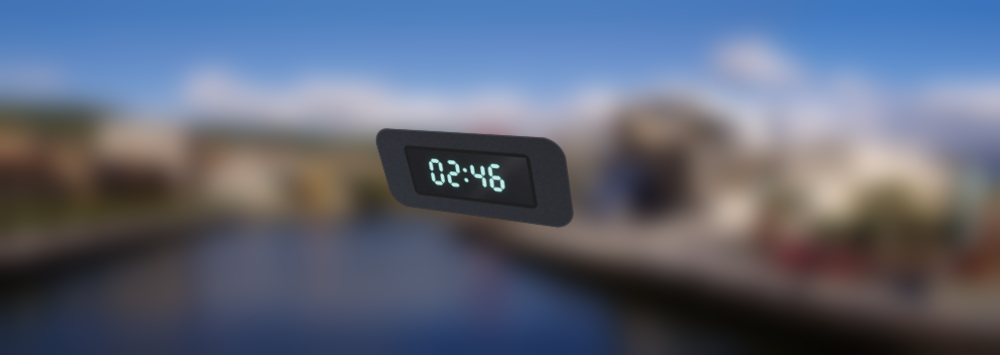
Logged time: 2,46
